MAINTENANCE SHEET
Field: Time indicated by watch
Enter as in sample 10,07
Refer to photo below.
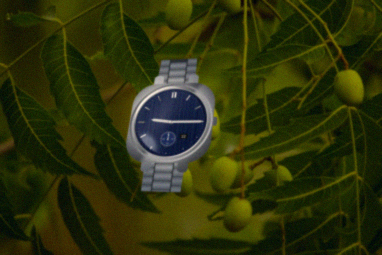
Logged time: 9,15
